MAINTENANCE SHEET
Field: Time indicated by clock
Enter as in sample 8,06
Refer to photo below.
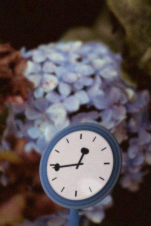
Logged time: 12,44
